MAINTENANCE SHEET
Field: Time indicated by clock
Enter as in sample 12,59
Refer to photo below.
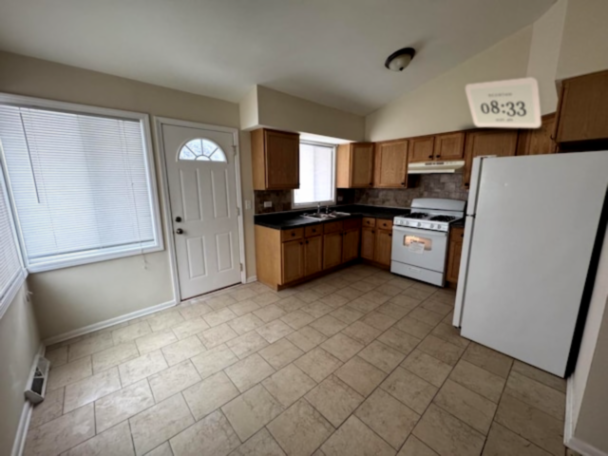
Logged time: 8,33
